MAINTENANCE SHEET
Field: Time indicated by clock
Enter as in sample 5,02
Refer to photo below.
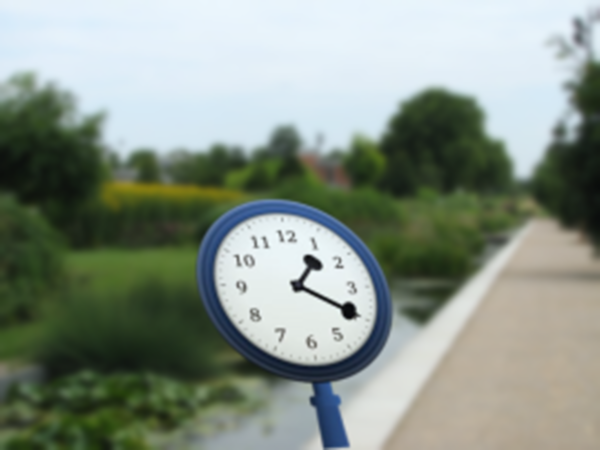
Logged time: 1,20
